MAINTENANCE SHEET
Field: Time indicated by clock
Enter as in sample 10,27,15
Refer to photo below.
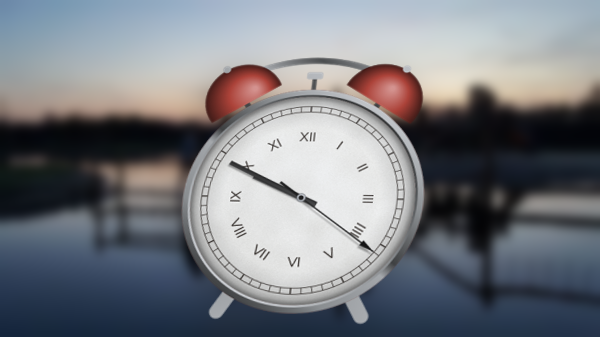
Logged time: 9,49,21
